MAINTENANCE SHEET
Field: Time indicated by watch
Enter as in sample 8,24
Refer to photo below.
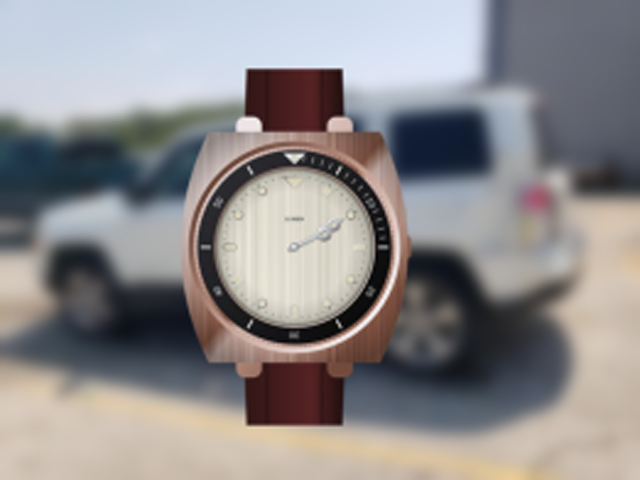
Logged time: 2,10
